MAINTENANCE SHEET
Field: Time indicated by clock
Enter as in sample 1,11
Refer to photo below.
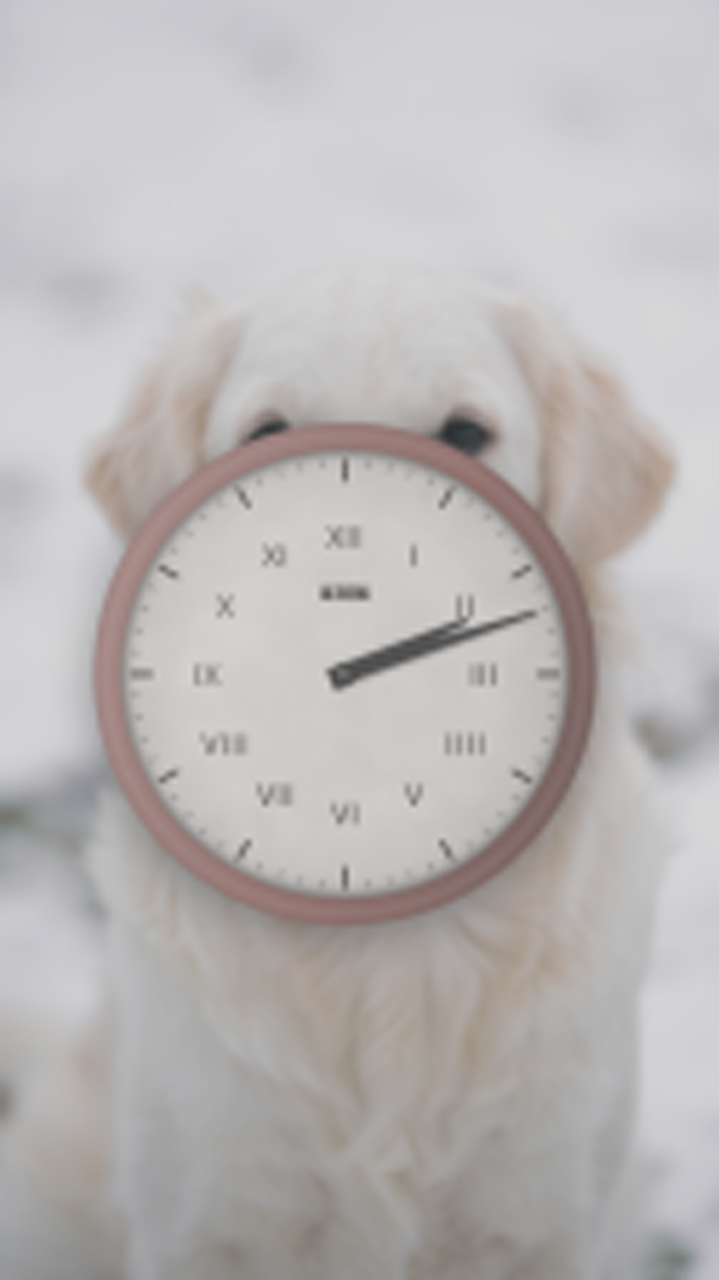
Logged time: 2,12
